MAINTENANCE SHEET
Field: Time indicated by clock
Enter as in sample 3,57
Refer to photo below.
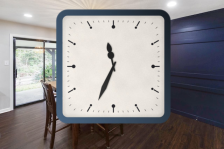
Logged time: 11,34
